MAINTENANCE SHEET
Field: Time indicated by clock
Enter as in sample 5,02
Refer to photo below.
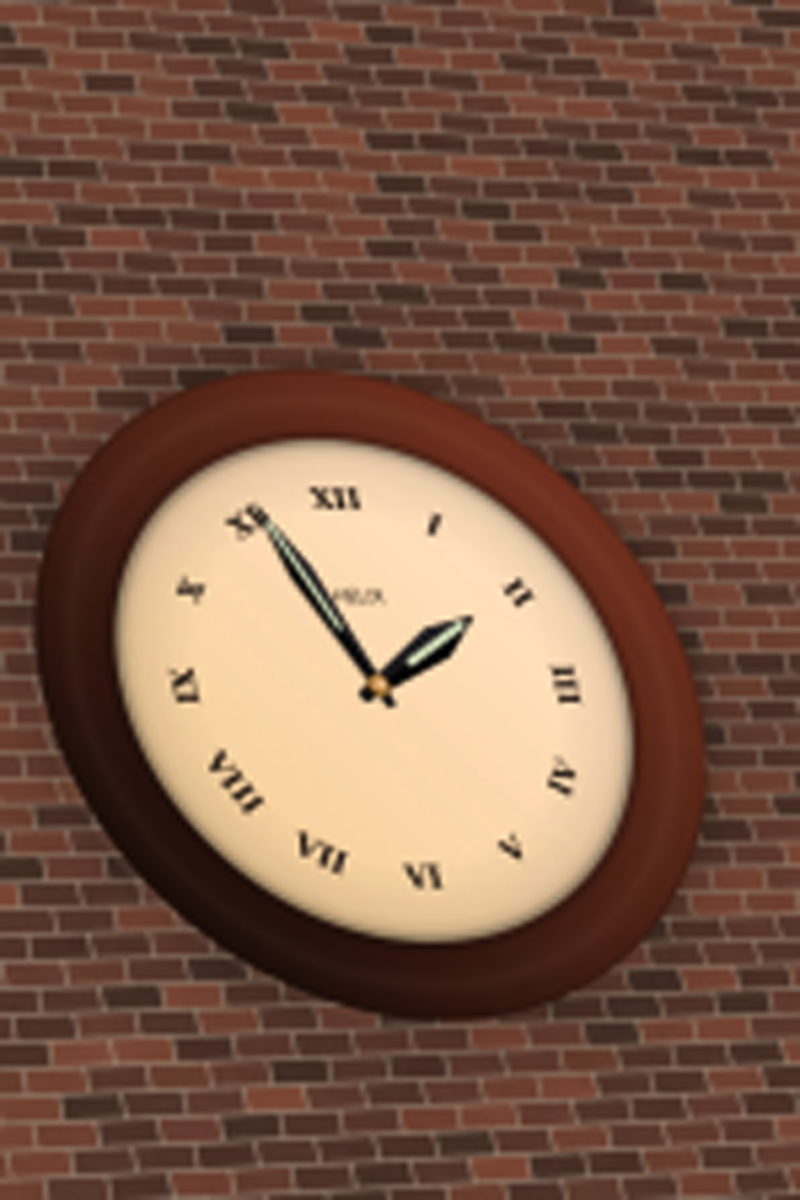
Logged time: 1,56
